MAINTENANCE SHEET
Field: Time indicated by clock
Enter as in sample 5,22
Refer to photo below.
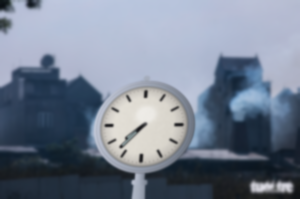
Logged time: 7,37
